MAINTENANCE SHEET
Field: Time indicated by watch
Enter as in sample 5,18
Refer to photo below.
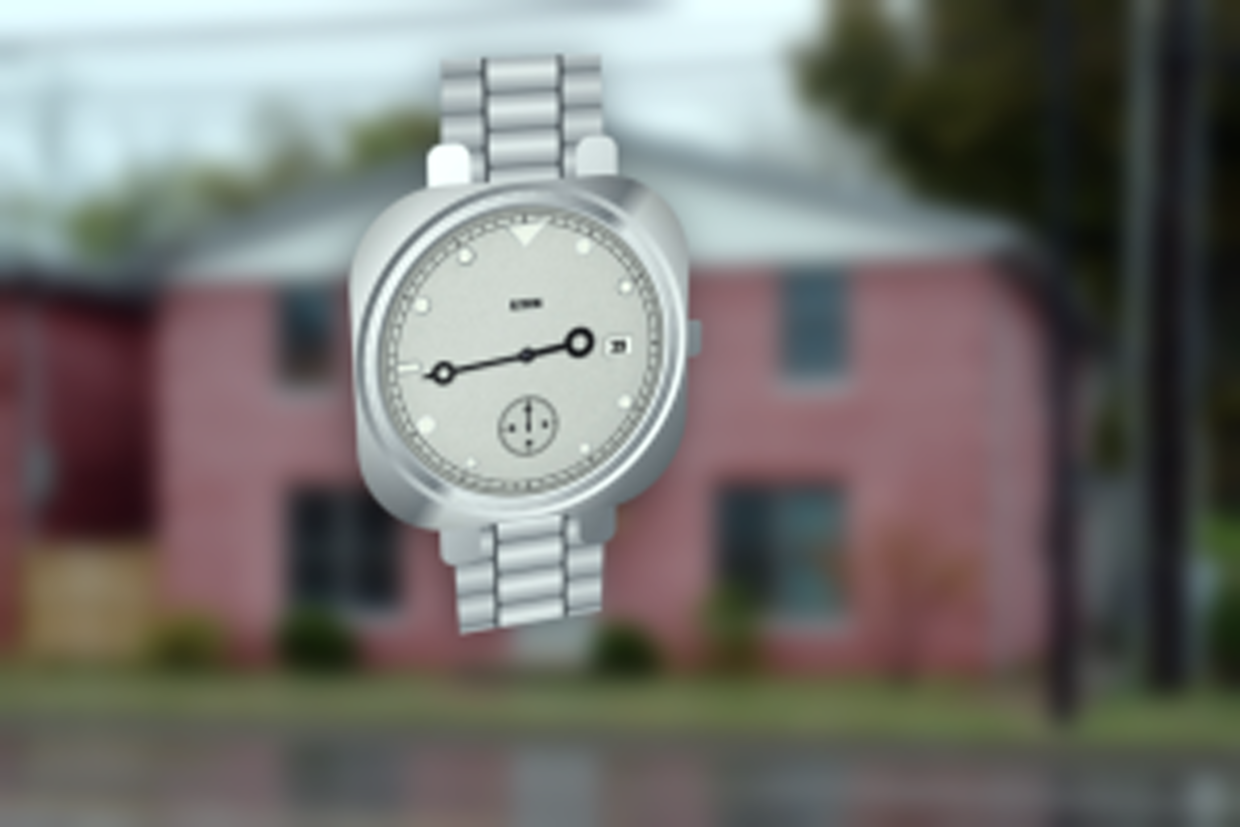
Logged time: 2,44
